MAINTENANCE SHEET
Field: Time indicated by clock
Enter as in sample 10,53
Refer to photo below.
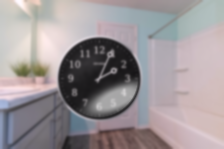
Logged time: 2,04
